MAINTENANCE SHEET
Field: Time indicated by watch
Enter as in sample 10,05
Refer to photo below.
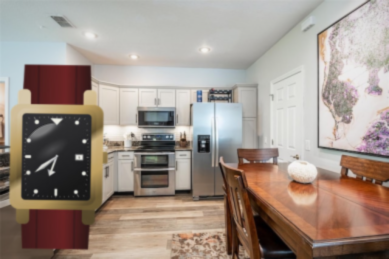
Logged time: 6,39
